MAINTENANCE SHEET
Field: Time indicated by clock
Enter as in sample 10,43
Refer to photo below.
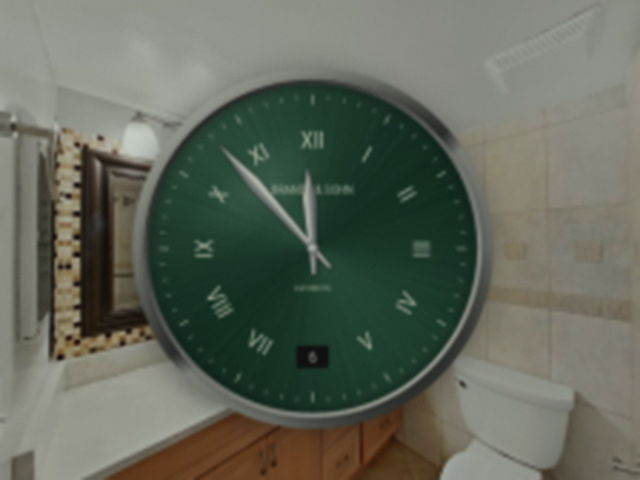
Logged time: 11,53
